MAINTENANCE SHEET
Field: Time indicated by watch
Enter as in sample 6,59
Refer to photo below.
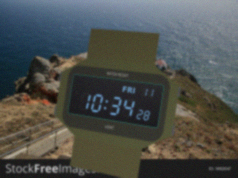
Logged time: 10,34
